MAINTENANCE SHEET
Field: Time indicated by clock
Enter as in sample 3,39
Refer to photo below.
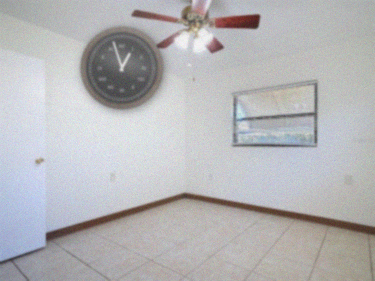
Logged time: 12,57
